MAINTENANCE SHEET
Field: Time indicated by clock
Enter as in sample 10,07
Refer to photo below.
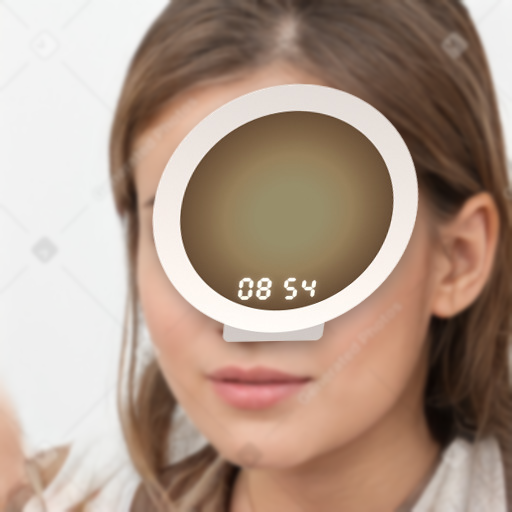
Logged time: 8,54
